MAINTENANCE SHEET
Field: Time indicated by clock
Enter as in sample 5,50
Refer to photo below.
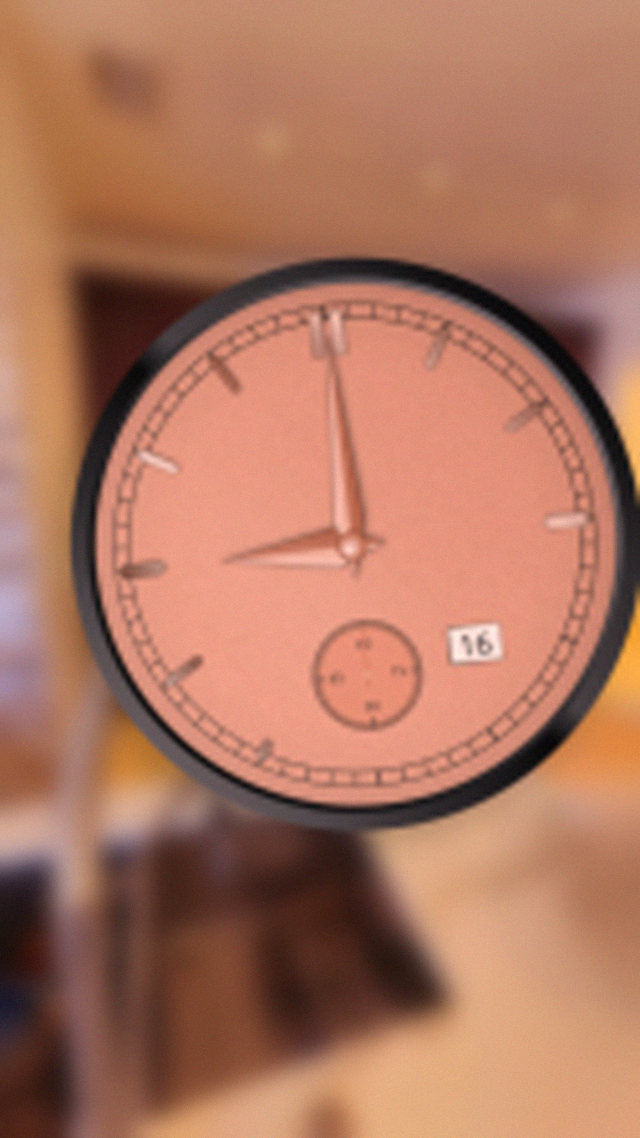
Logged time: 9,00
